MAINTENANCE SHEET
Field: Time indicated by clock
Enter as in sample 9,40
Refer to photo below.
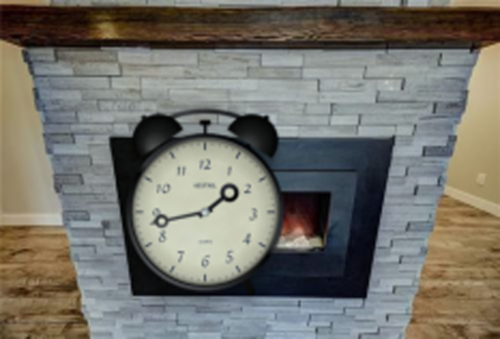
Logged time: 1,43
